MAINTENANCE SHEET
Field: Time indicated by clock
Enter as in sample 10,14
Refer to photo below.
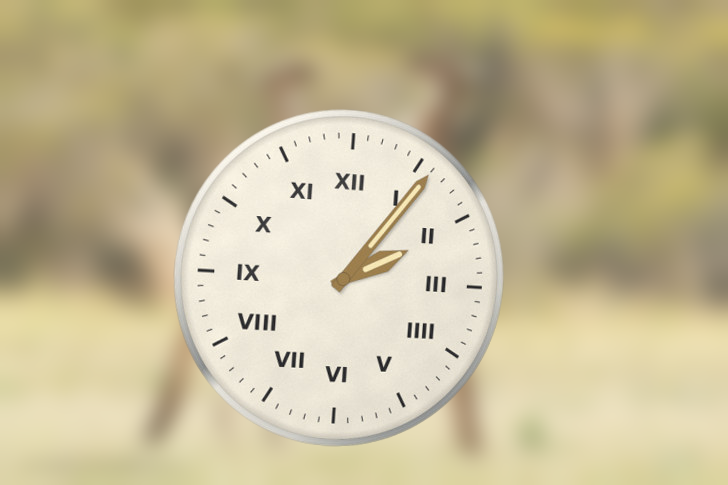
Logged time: 2,06
